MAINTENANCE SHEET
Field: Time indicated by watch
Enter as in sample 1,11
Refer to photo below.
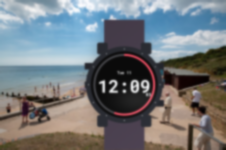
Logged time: 12,09
